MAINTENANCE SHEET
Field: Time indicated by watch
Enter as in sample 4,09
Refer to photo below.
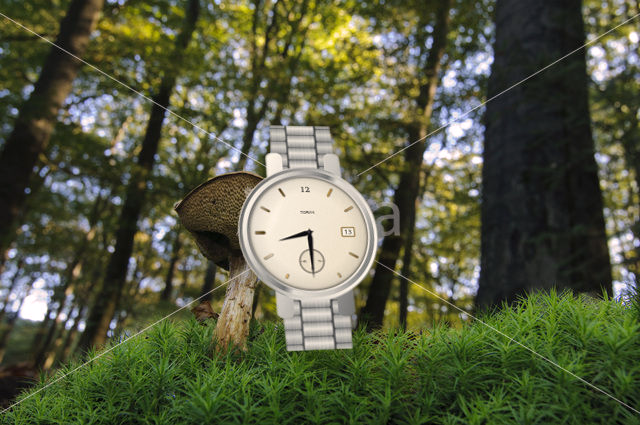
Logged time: 8,30
